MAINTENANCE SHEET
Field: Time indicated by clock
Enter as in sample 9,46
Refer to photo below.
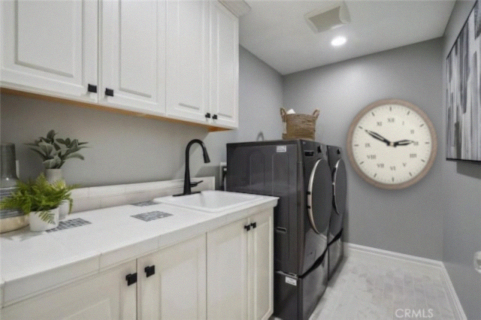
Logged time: 2,50
